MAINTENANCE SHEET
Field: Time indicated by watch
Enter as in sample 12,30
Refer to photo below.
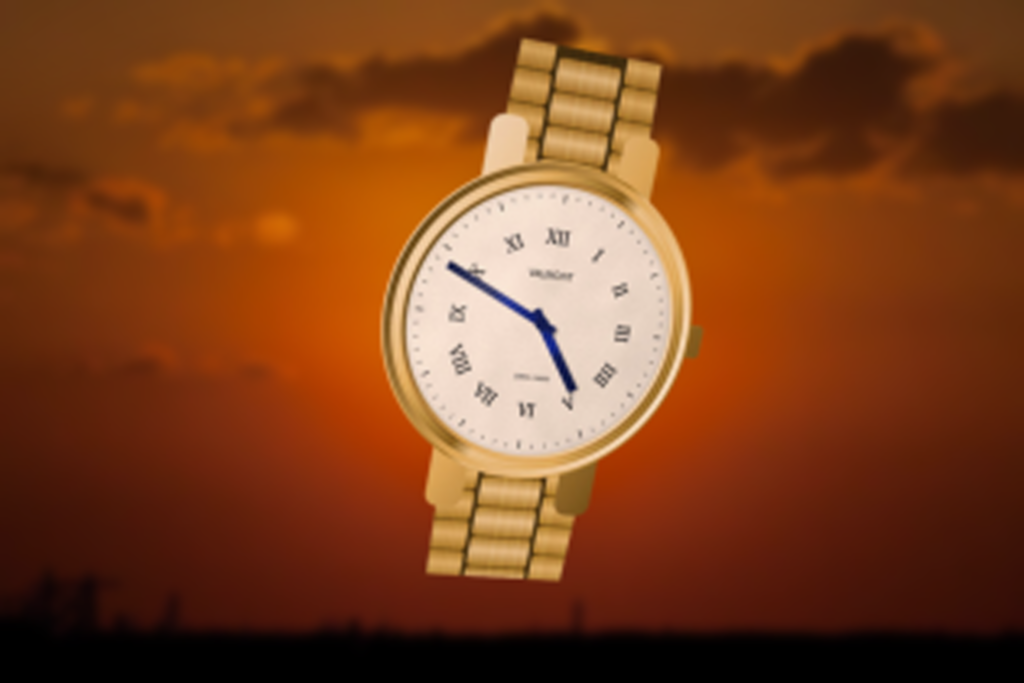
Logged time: 4,49
